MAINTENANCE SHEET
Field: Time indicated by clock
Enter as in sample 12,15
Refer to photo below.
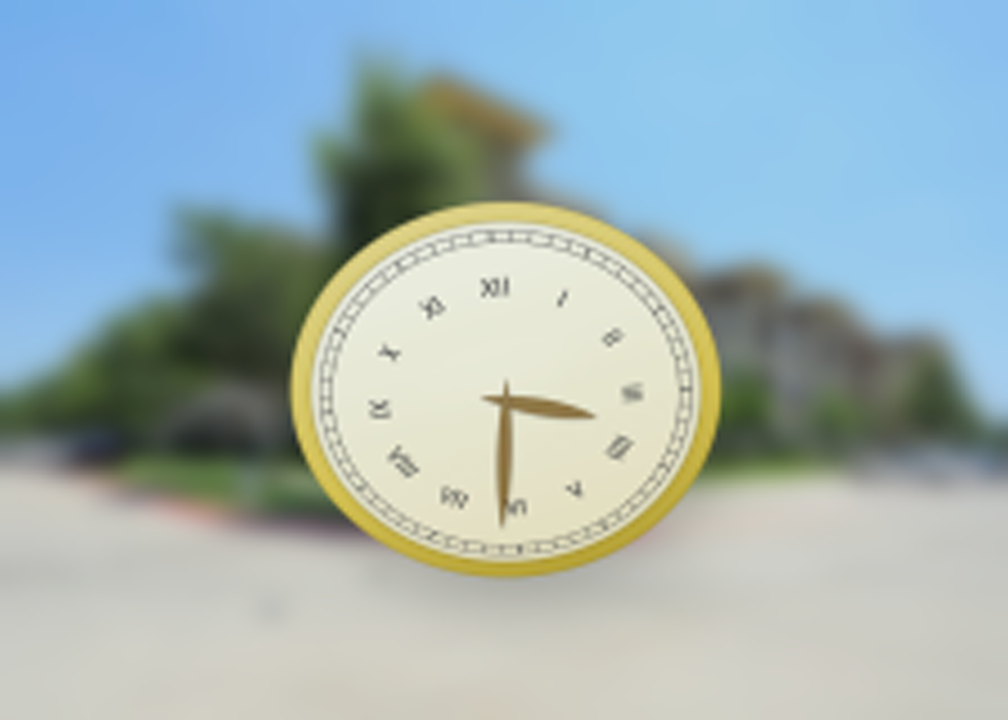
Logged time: 3,31
